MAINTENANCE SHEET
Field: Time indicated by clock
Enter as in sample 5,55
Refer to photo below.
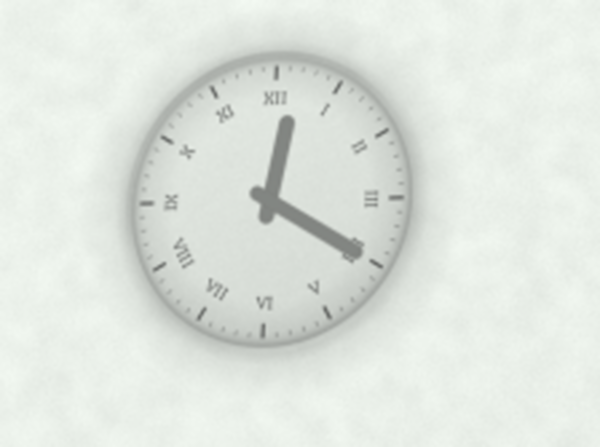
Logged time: 12,20
